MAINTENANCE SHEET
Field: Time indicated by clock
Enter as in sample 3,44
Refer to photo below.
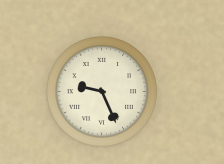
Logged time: 9,26
